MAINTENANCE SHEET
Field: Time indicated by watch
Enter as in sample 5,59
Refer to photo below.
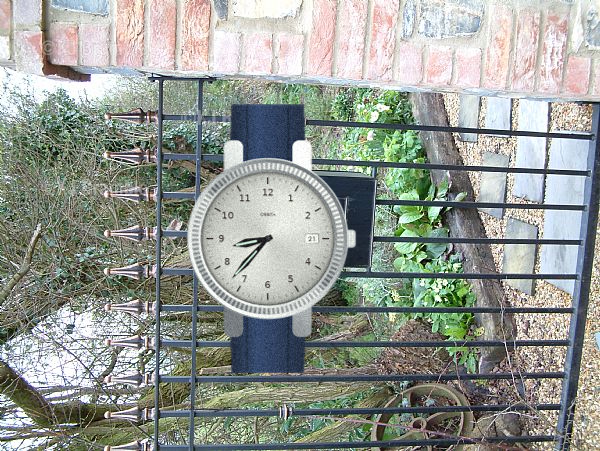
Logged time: 8,37
